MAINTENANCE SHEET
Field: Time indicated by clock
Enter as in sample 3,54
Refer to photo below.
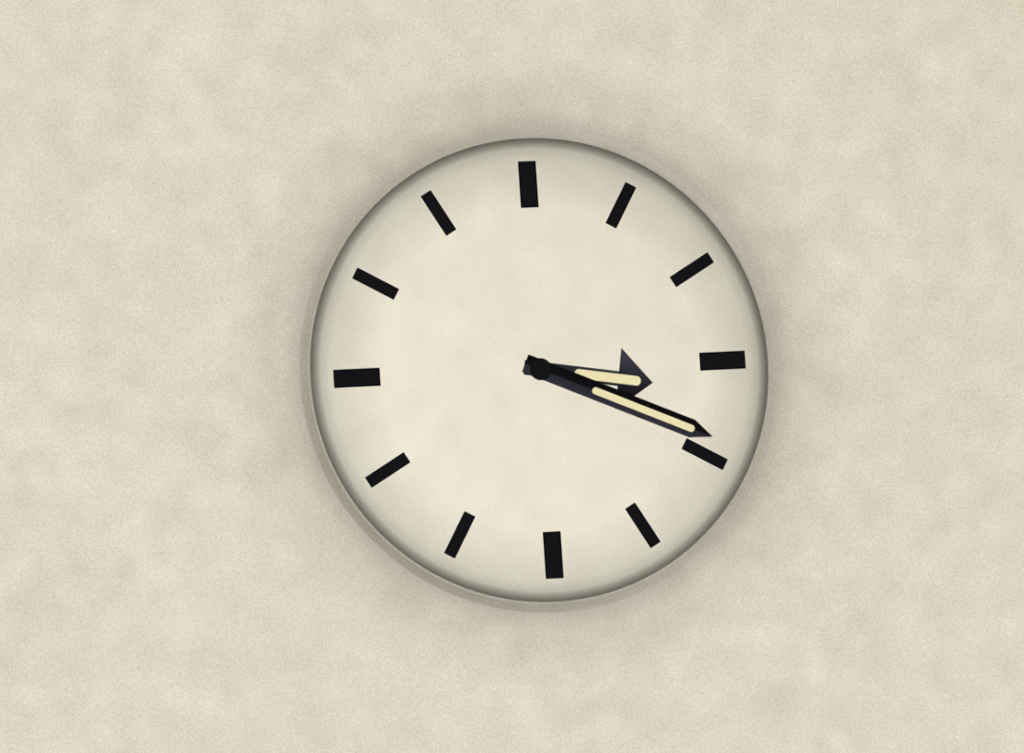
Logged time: 3,19
